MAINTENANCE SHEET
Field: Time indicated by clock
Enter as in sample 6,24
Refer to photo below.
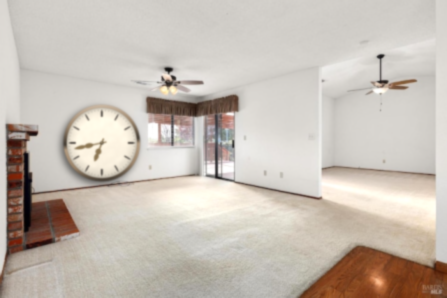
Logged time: 6,43
